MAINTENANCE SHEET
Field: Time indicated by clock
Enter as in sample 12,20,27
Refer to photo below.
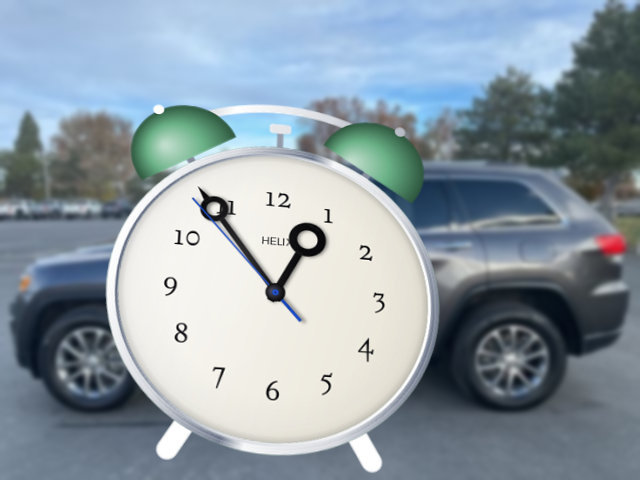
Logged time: 12,53,53
